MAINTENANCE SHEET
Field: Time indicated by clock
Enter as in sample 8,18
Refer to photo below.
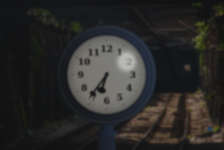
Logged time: 6,36
